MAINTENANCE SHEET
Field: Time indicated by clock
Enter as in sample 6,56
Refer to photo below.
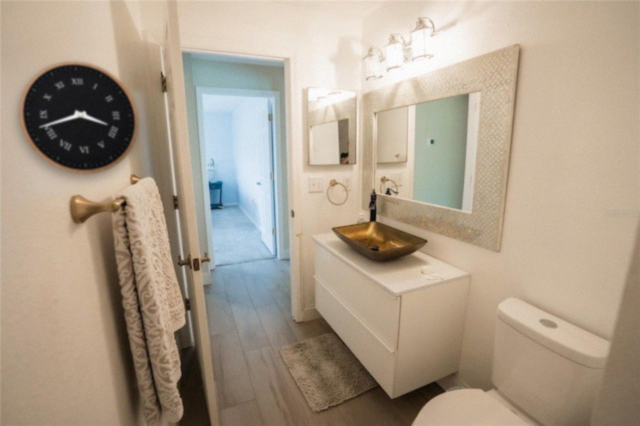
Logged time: 3,42
